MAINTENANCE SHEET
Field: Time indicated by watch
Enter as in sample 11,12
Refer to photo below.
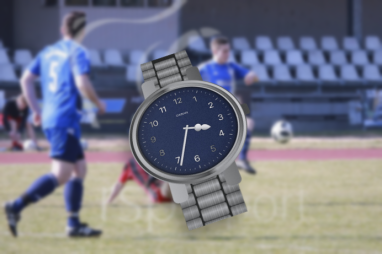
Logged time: 3,34
